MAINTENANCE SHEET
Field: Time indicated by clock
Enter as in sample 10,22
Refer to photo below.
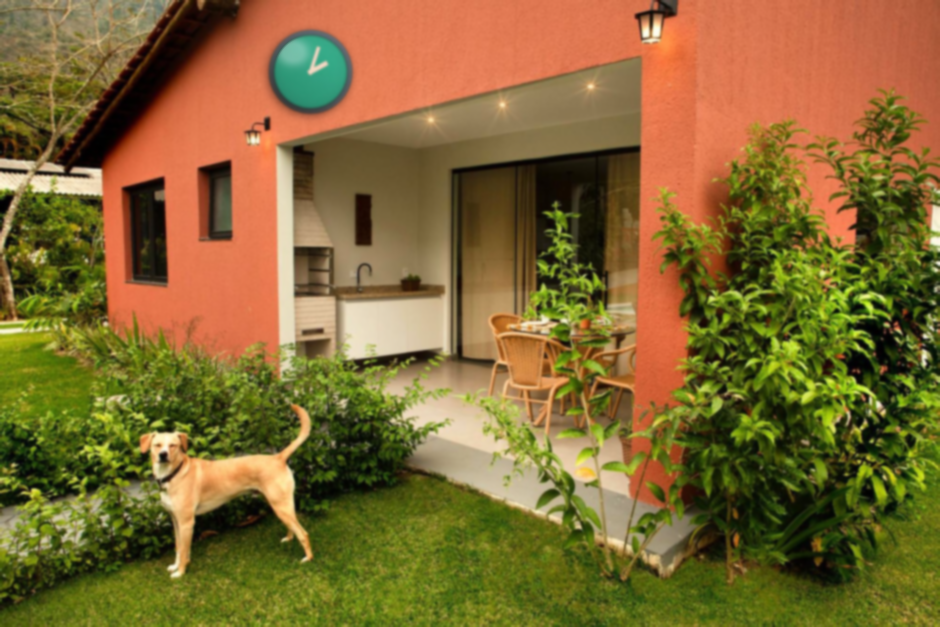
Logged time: 2,03
